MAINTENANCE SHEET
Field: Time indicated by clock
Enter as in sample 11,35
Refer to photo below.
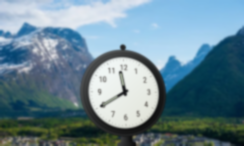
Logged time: 11,40
